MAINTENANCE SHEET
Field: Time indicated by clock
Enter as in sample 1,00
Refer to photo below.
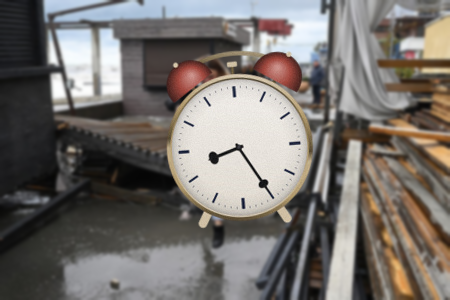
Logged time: 8,25
